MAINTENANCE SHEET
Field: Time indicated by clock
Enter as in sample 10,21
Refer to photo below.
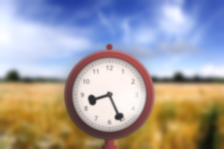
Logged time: 8,26
